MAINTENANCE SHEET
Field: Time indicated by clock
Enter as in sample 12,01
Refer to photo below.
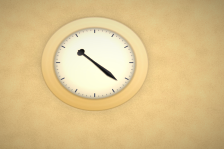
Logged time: 10,22
